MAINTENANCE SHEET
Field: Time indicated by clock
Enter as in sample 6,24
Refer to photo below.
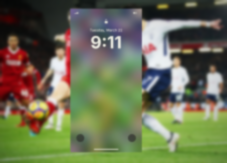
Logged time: 9,11
